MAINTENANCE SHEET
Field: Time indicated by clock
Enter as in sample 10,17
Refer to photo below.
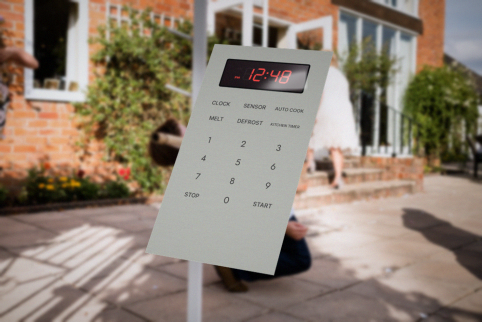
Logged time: 12,48
